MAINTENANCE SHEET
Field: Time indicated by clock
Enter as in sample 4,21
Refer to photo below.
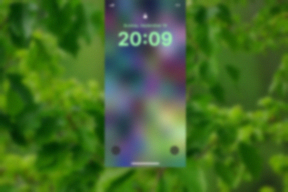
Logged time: 20,09
